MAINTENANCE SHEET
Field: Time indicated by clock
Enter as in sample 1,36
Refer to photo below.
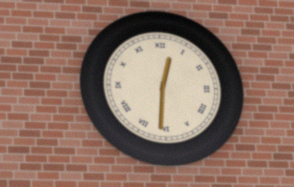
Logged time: 12,31
